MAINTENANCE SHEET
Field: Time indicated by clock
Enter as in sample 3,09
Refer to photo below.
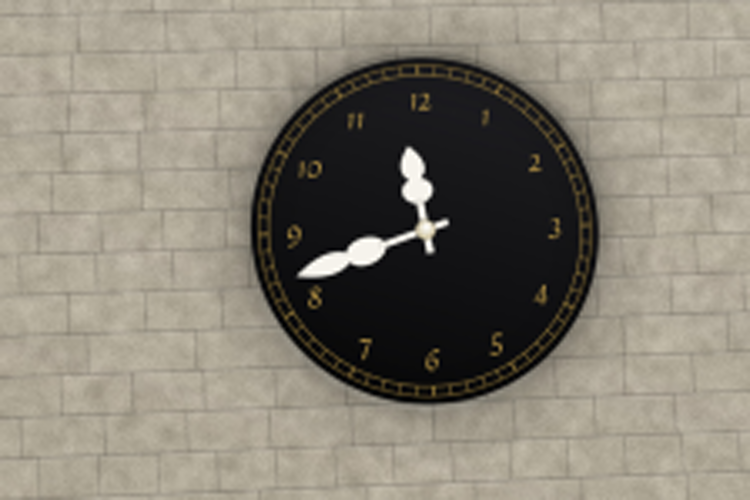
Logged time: 11,42
